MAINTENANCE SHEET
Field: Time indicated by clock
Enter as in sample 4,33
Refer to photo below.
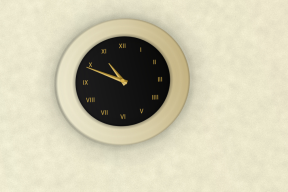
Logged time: 10,49
